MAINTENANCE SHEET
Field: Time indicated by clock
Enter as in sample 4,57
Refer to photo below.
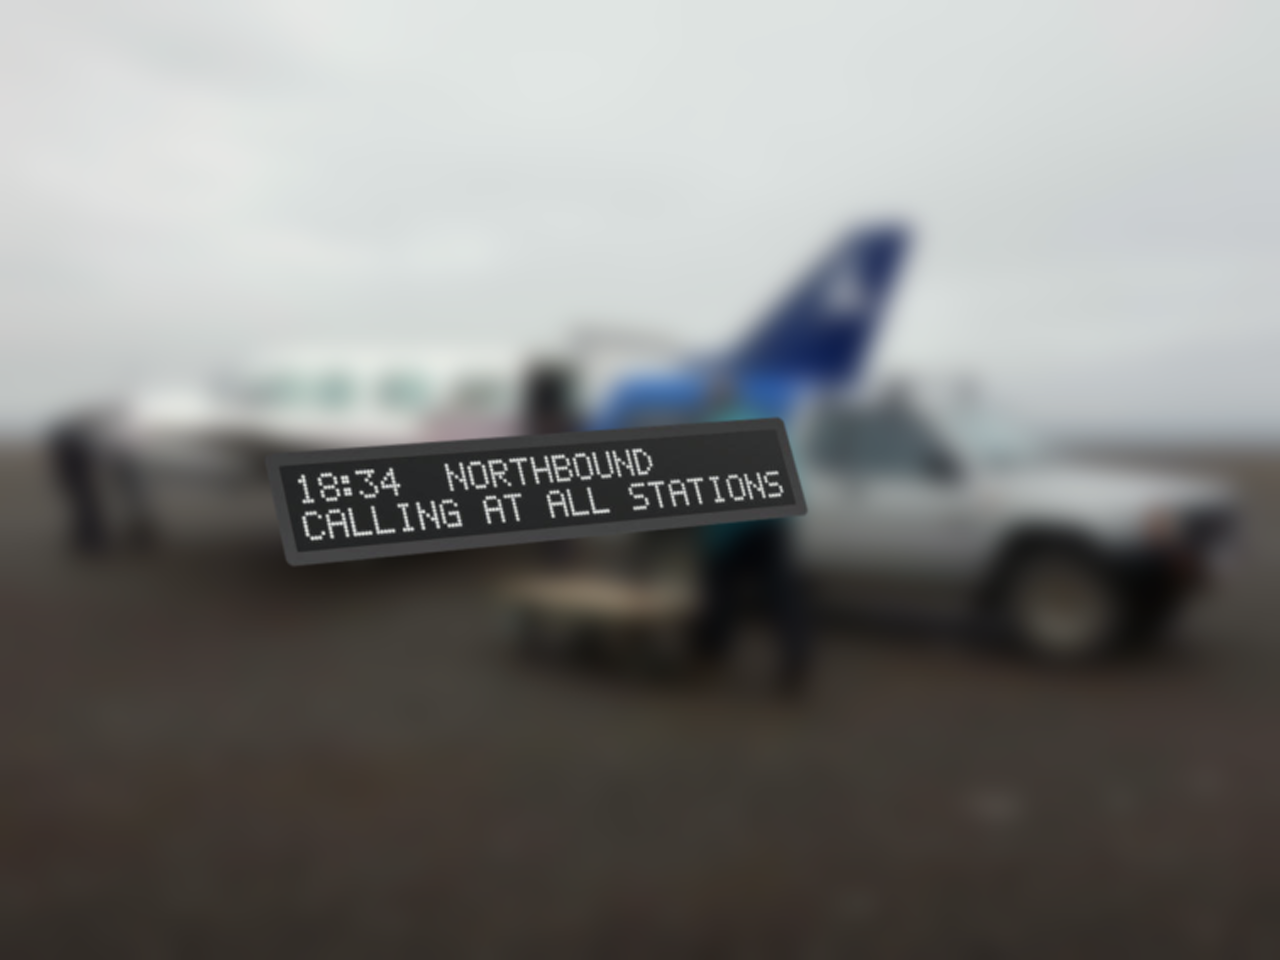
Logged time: 18,34
